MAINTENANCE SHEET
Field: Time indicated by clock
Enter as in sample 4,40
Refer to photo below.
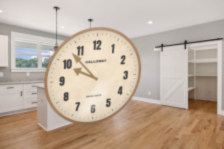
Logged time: 9,53
